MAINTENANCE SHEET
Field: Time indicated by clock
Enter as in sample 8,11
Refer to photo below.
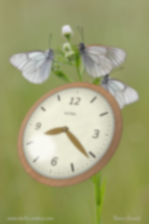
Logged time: 8,21
